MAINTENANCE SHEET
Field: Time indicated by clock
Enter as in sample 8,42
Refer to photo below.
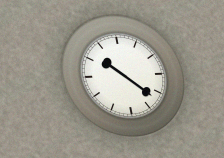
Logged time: 10,22
